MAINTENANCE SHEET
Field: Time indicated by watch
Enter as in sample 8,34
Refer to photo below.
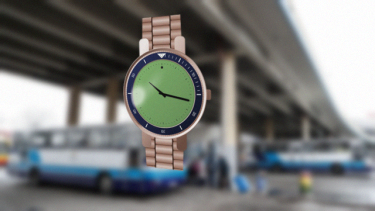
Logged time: 10,17
